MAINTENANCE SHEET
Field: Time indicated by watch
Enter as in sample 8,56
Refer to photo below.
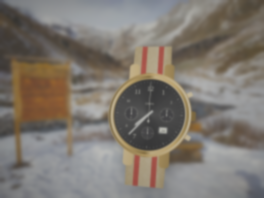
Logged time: 7,37
